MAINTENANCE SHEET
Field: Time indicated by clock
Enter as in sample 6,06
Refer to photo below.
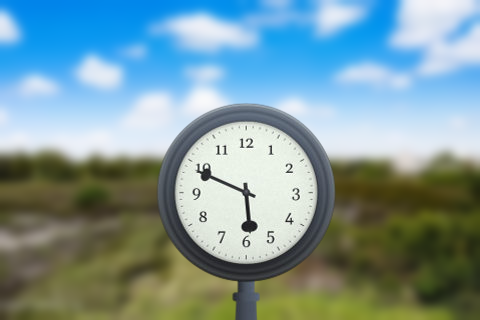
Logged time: 5,49
